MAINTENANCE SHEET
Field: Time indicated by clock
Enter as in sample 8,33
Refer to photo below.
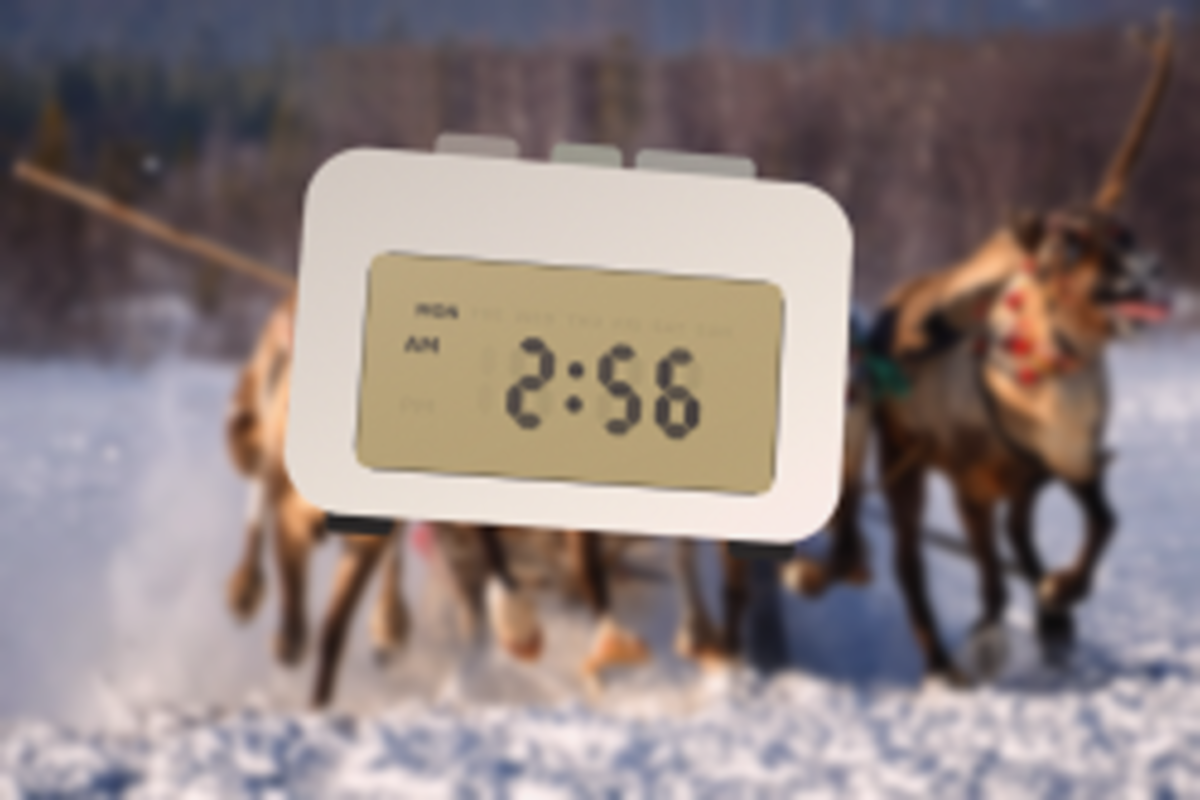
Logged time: 2,56
